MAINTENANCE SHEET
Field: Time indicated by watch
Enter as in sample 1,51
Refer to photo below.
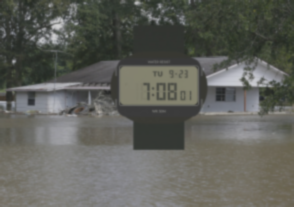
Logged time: 7,08
